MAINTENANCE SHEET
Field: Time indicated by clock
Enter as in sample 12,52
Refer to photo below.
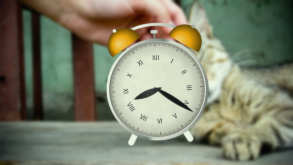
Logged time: 8,21
